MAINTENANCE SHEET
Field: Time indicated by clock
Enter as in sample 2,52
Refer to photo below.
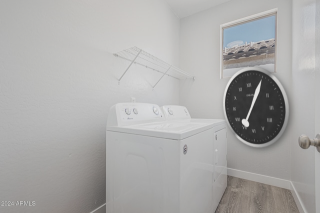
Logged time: 7,05
